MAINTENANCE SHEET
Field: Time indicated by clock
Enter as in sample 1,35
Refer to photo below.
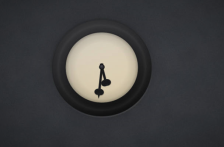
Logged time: 5,31
